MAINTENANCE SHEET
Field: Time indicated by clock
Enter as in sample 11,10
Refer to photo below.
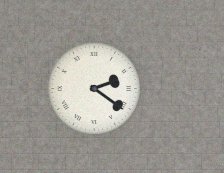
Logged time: 2,21
